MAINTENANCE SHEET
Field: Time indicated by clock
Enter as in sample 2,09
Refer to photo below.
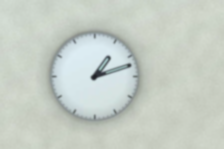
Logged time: 1,12
